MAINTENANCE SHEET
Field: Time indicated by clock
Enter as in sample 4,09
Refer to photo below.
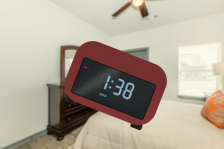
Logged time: 1,38
